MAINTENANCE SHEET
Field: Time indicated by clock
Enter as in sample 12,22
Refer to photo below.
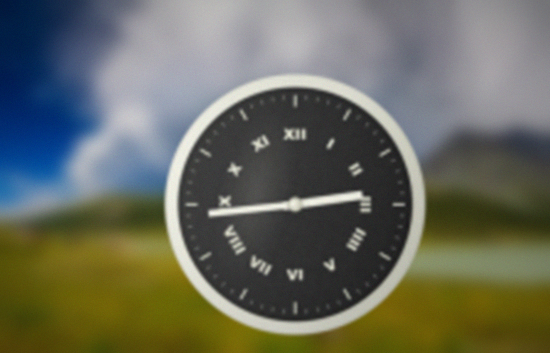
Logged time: 2,44
